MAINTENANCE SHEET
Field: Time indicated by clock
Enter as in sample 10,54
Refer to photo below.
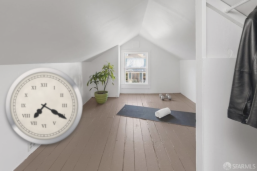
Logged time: 7,20
